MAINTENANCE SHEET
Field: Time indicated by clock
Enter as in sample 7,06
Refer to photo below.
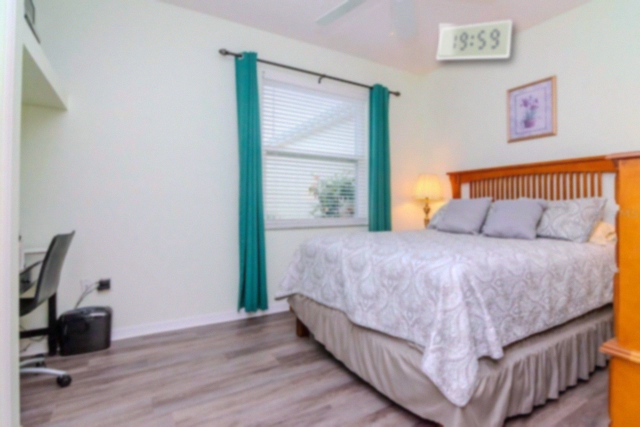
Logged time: 19,59
